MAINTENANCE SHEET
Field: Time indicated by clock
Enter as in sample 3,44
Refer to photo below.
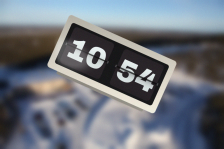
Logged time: 10,54
